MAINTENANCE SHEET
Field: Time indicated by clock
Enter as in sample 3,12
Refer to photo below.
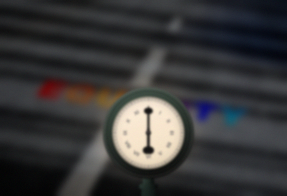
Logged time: 6,00
